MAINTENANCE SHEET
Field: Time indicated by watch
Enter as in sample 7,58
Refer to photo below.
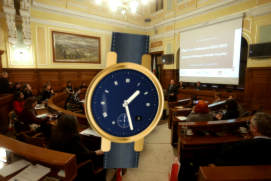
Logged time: 1,27
